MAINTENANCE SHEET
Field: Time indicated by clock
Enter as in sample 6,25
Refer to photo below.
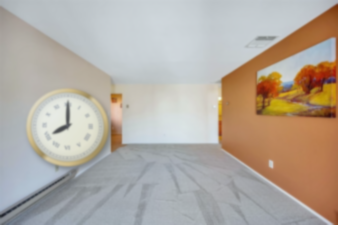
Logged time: 8,00
